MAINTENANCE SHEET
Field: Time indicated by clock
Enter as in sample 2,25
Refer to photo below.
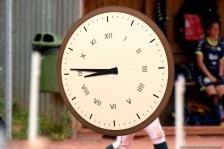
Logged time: 8,46
